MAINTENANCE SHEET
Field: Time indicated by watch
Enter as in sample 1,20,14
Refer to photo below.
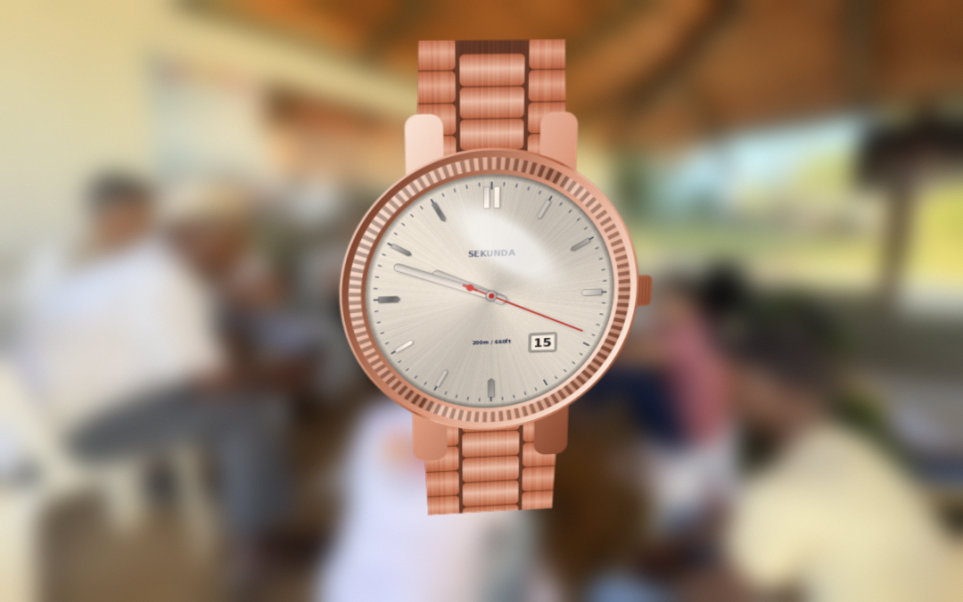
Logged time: 9,48,19
